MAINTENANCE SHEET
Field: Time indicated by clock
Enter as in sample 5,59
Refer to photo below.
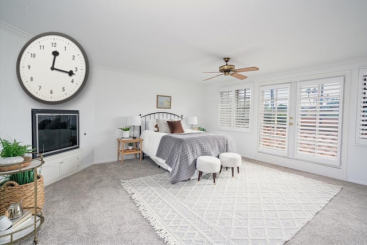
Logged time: 12,17
